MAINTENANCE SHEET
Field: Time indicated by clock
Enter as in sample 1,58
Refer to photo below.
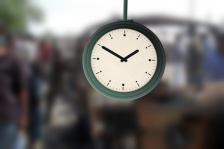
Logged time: 1,50
